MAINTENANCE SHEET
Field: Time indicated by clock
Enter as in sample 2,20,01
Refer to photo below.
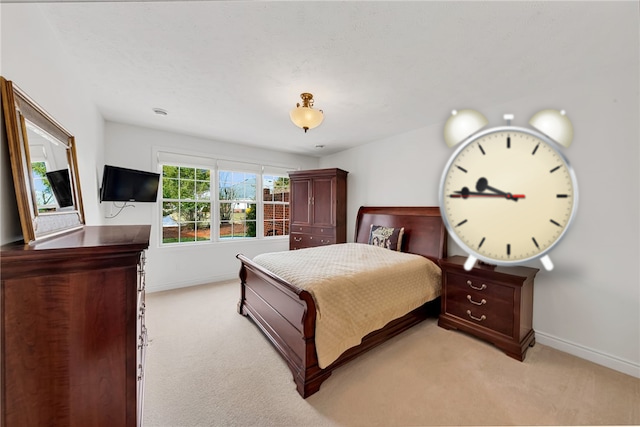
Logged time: 9,45,45
